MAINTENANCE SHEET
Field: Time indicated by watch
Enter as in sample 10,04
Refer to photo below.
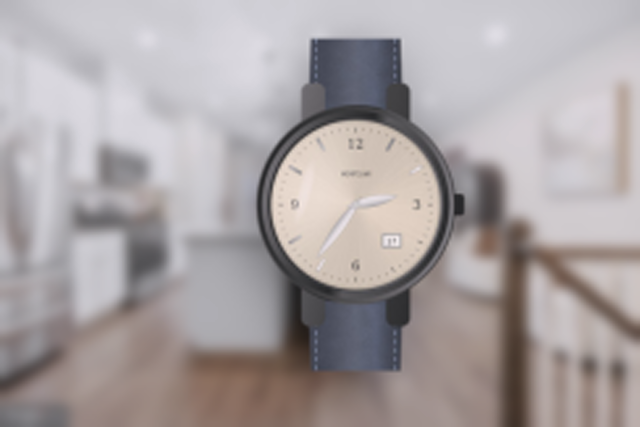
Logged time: 2,36
